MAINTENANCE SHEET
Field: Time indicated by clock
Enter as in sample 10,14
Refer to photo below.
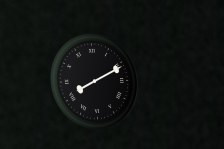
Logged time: 8,11
